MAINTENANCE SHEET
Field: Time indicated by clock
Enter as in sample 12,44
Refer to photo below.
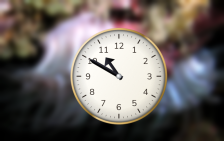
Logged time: 10,50
